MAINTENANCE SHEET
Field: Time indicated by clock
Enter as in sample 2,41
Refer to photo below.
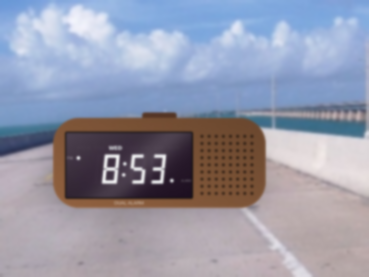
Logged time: 8,53
